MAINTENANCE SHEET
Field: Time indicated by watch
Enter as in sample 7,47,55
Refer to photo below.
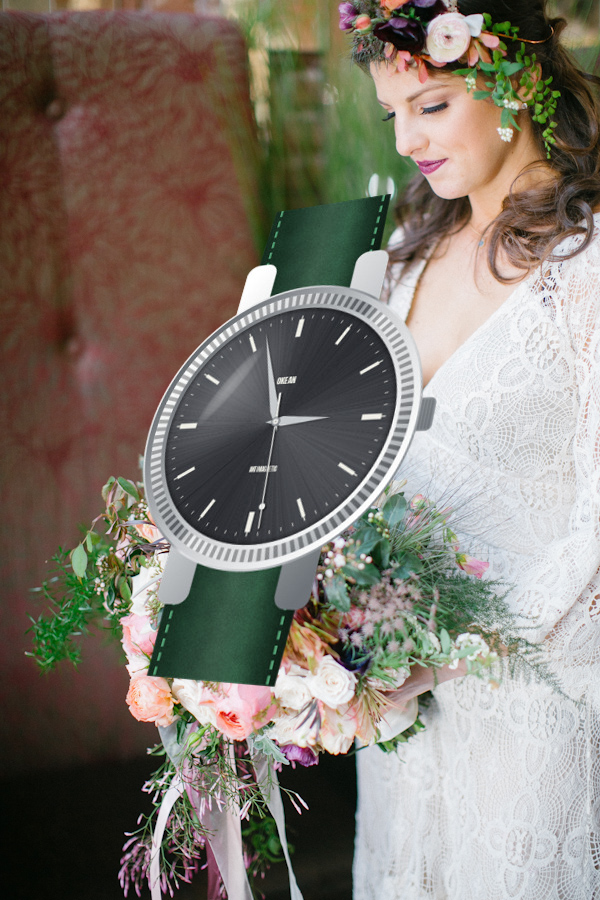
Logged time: 2,56,29
